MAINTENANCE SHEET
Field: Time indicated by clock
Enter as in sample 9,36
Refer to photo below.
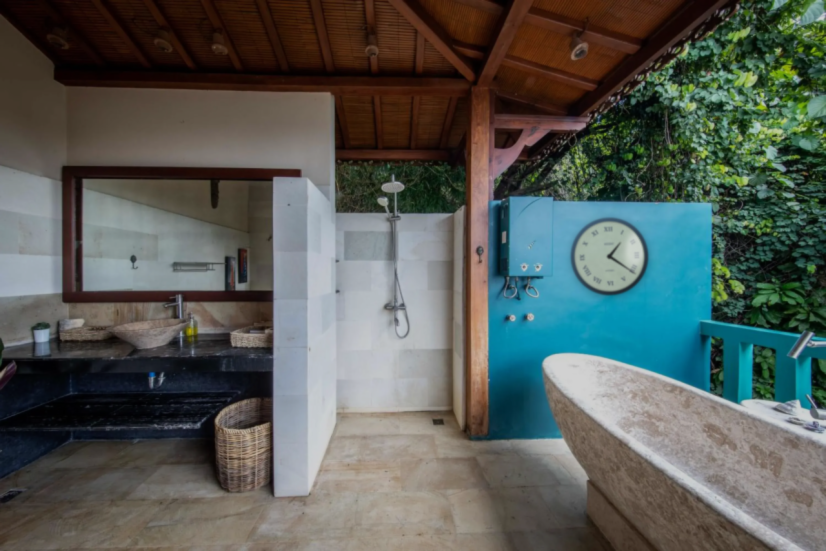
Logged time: 1,21
